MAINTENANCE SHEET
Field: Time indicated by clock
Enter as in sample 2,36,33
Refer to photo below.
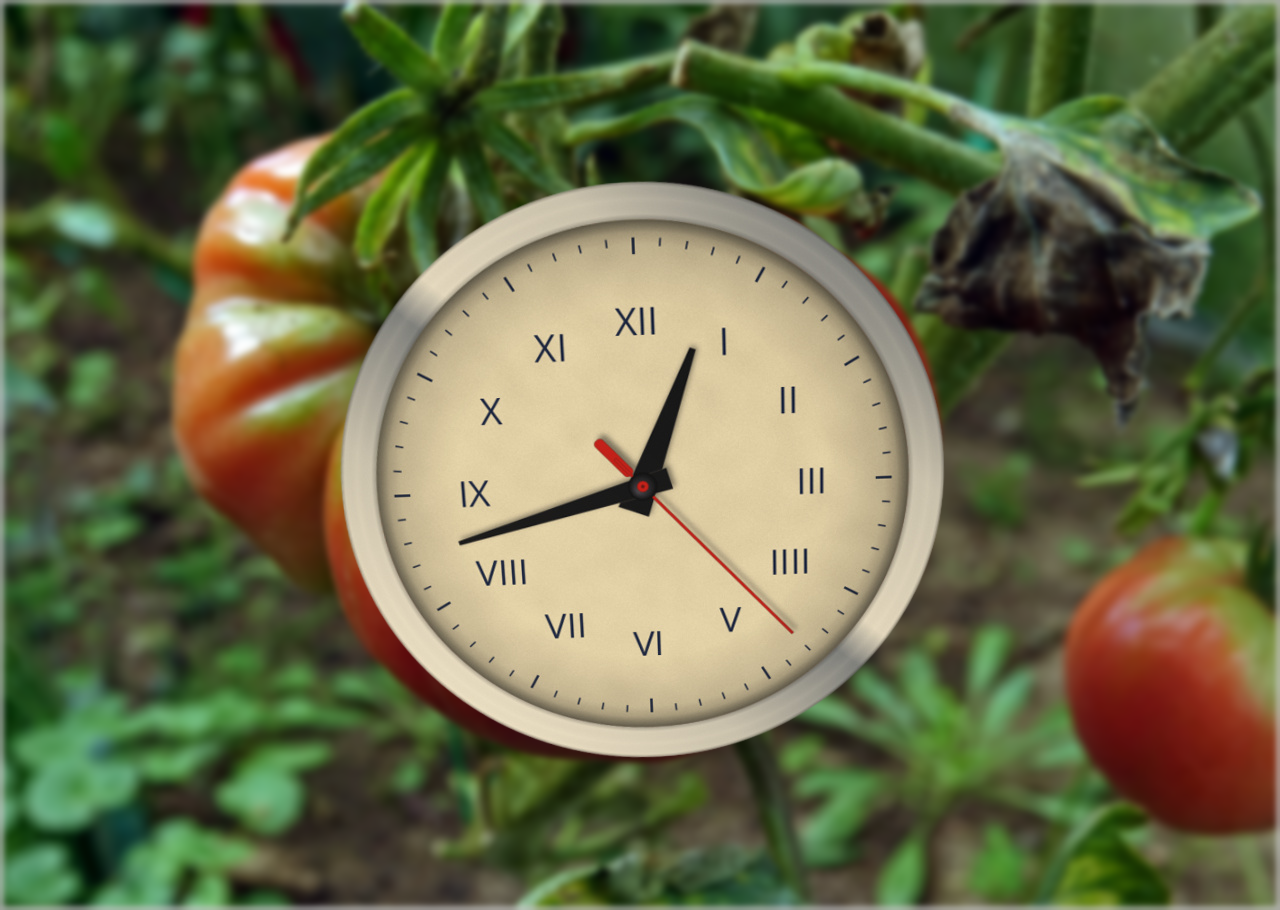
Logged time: 12,42,23
